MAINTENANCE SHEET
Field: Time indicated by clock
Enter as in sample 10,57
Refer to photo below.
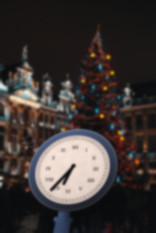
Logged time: 6,36
